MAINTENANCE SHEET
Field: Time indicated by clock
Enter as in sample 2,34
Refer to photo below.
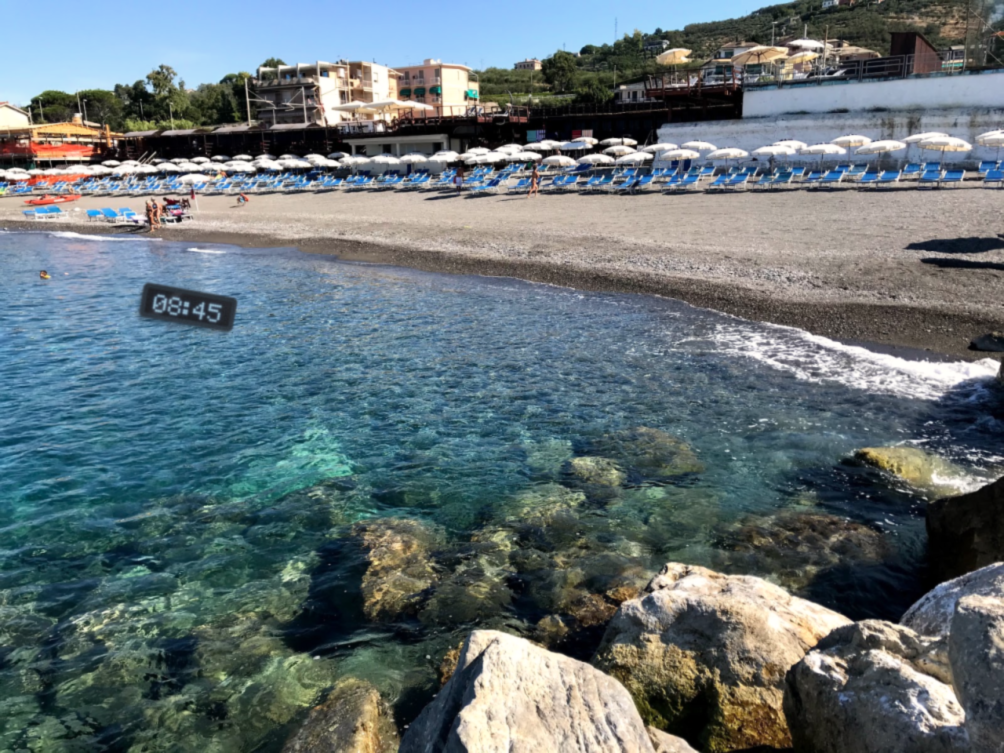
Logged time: 8,45
